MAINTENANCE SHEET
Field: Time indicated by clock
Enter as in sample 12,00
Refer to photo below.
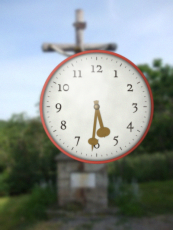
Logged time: 5,31
